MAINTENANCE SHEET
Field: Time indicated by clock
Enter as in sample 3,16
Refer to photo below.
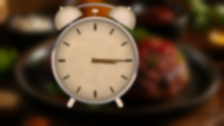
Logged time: 3,15
